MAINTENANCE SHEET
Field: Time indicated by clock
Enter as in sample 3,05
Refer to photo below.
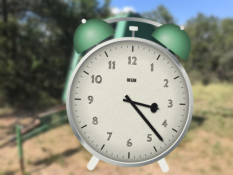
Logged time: 3,23
